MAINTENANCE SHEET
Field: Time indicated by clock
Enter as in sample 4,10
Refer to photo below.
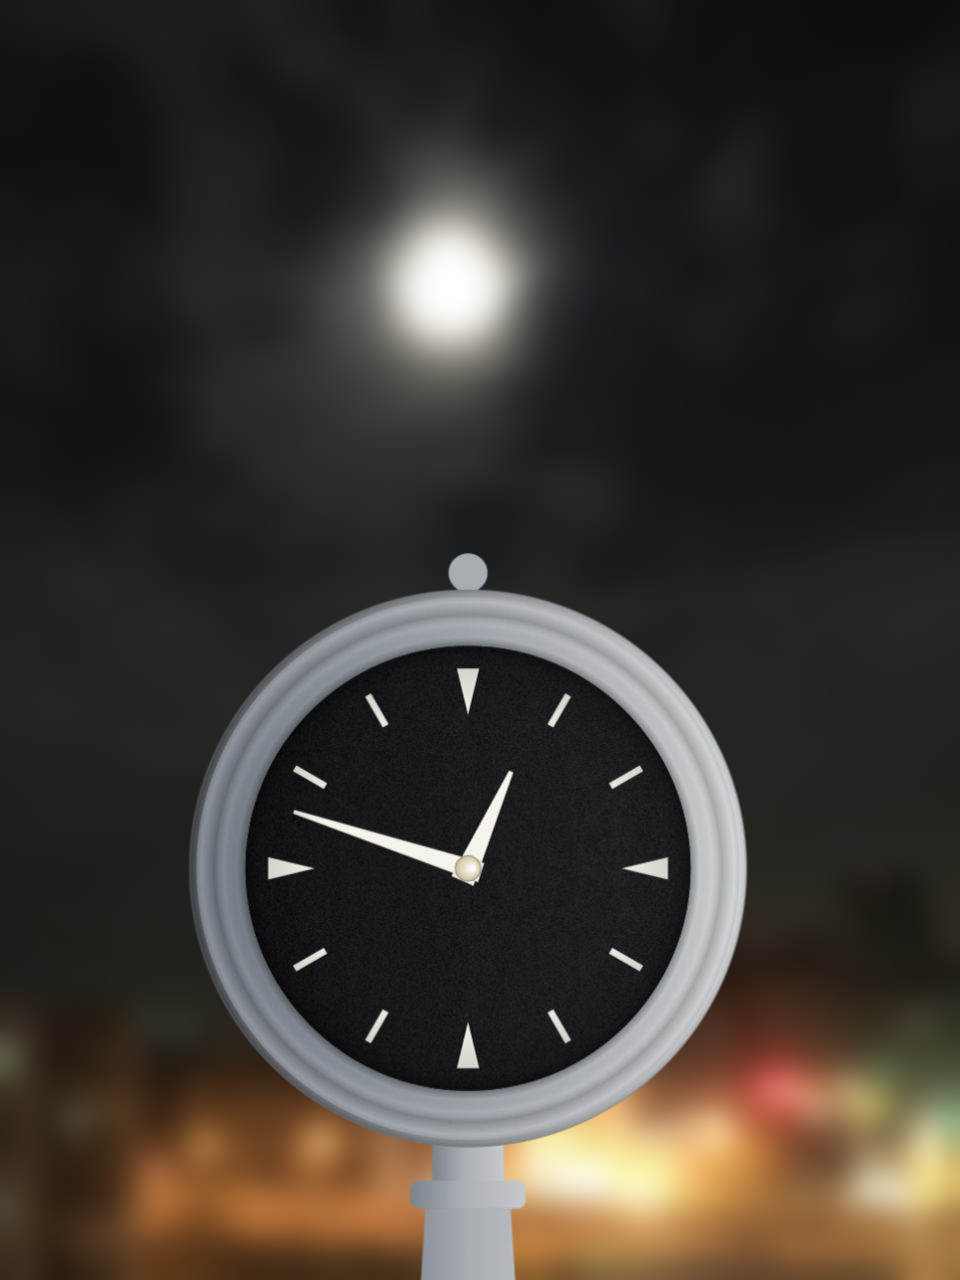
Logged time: 12,48
